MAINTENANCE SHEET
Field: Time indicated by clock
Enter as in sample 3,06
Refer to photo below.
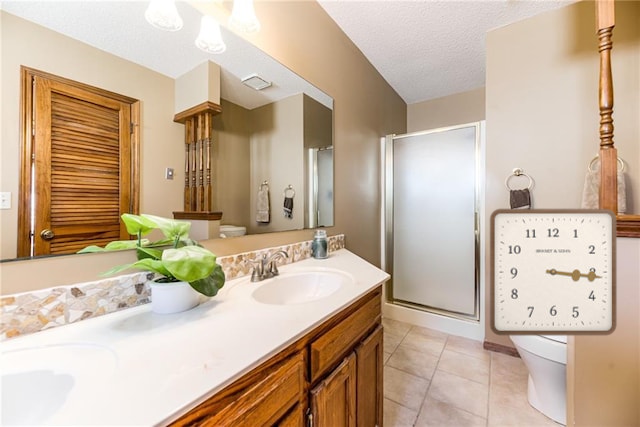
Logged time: 3,16
